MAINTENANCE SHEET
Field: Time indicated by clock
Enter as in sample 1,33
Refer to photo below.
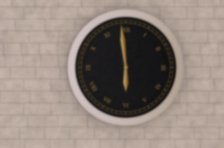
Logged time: 5,59
